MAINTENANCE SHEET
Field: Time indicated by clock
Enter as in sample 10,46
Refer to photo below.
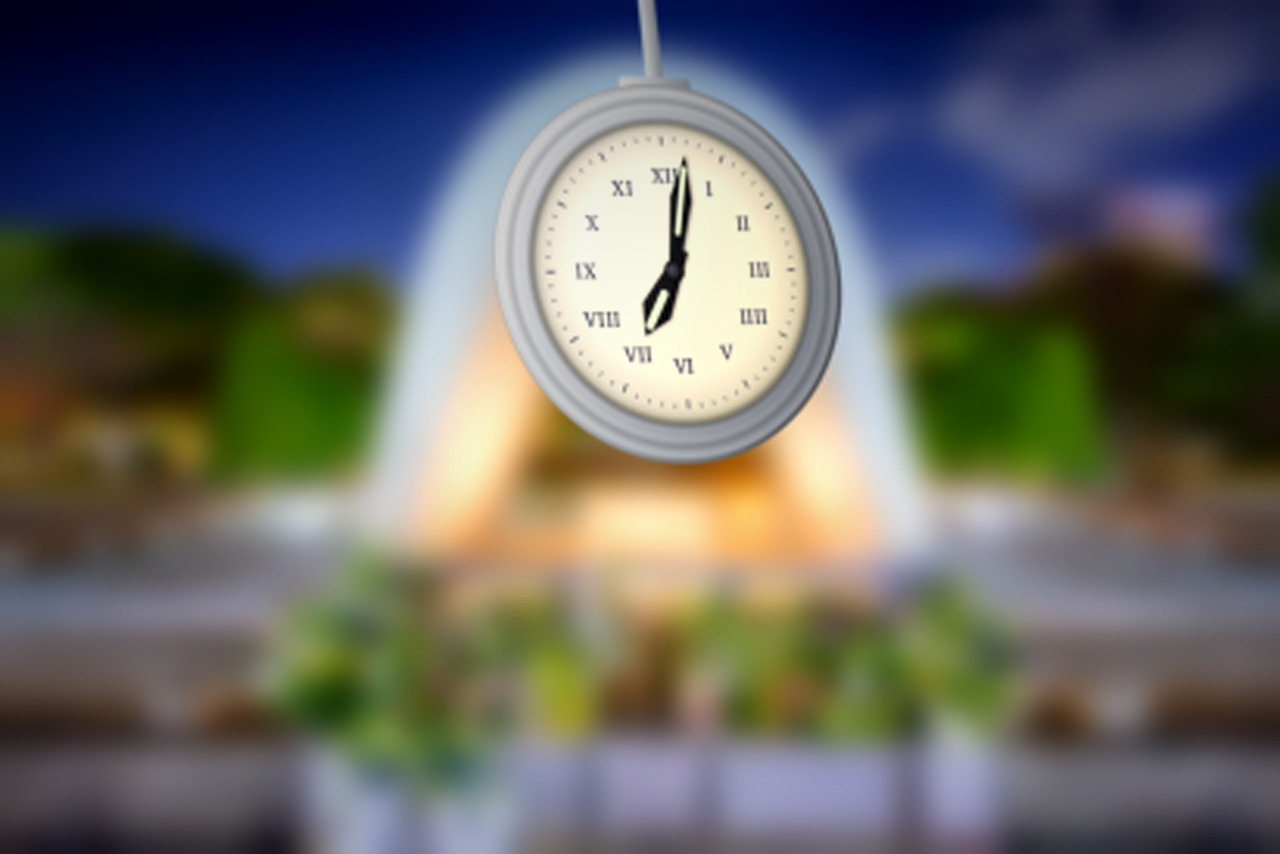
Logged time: 7,02
